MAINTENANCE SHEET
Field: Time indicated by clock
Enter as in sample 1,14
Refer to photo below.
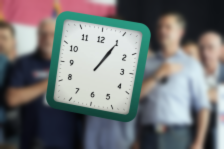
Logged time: 1,05
